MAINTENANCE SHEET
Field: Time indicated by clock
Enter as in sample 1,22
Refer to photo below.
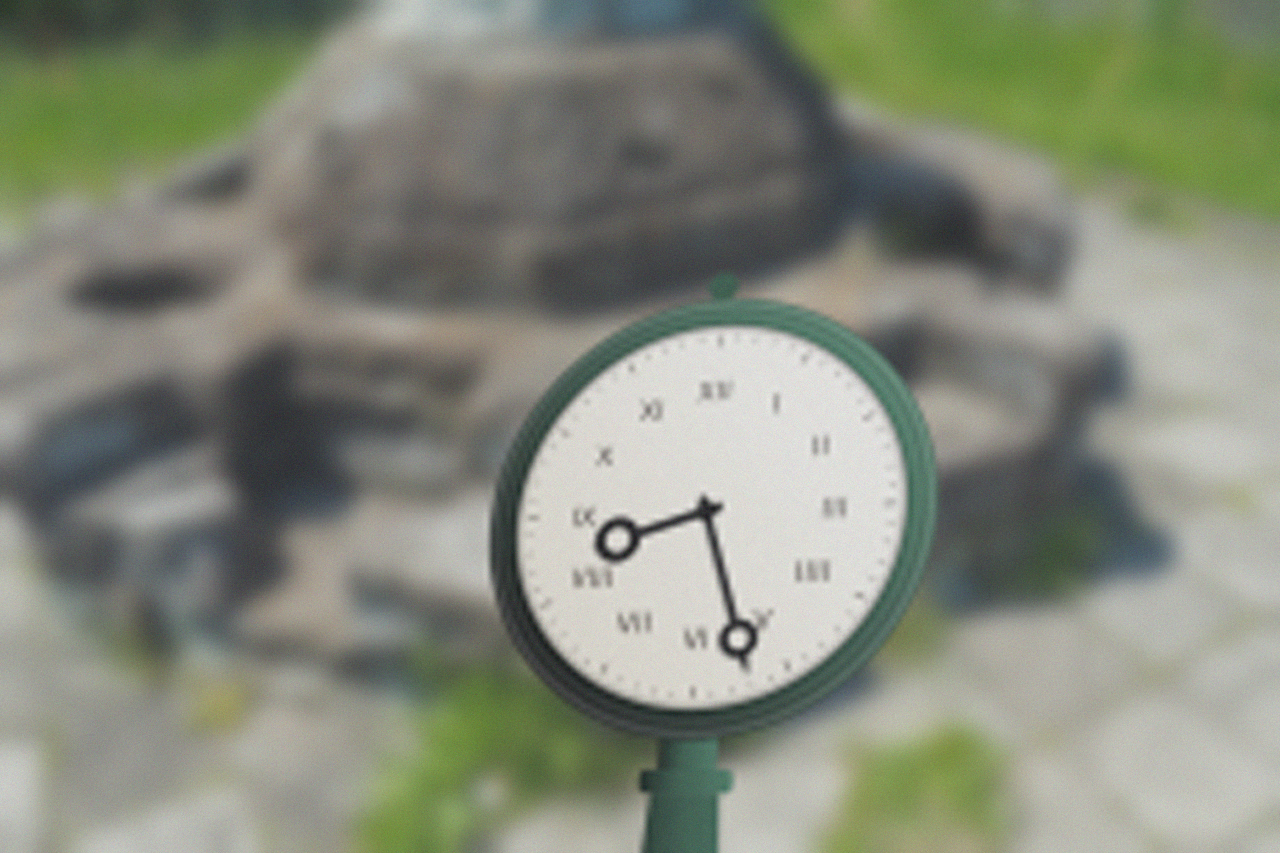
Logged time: 8,27
